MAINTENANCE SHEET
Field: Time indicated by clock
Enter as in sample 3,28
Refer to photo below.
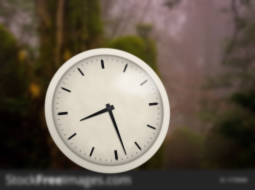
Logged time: 8,28
